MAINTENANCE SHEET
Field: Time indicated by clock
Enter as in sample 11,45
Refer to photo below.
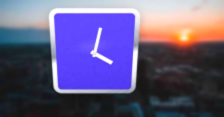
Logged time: 4,02
